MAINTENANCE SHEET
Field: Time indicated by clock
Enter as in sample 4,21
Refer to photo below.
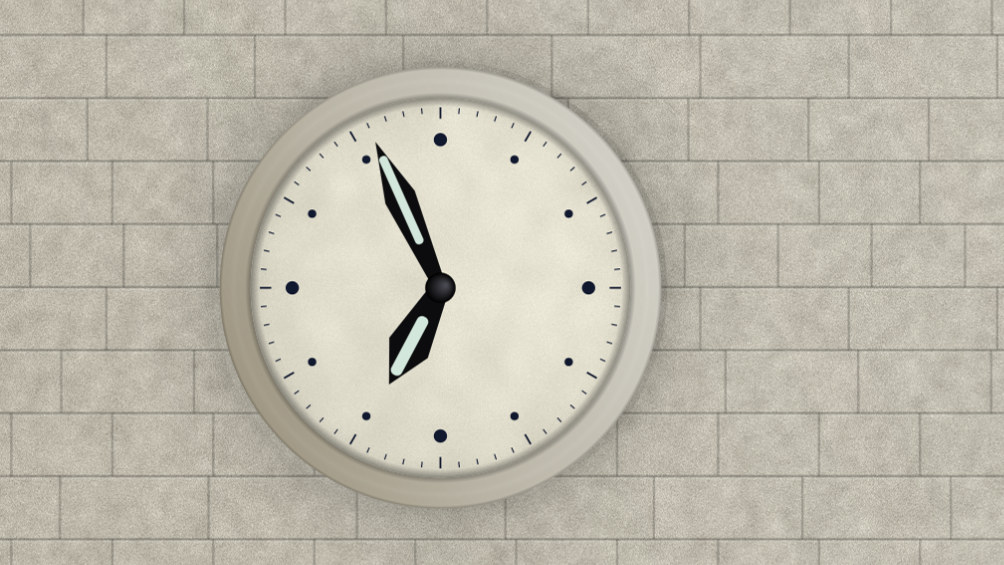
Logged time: 6,56
